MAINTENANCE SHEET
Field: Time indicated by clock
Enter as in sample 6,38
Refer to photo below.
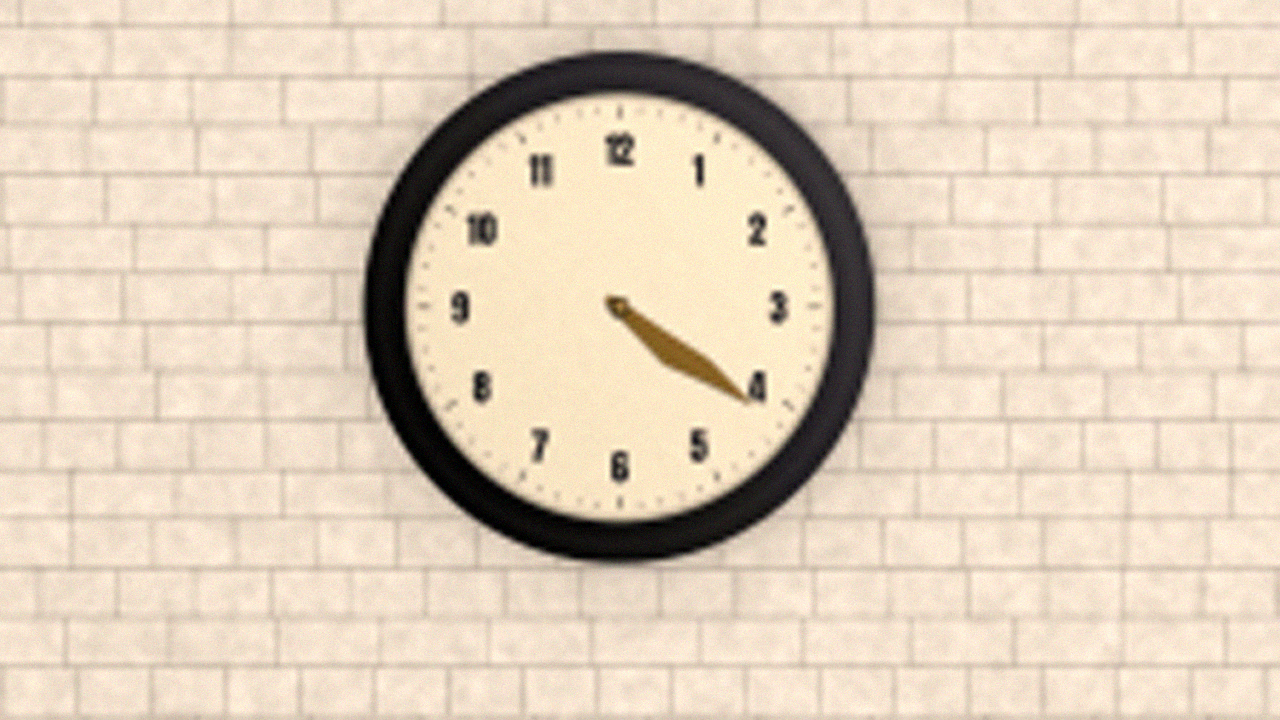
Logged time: 4,21
